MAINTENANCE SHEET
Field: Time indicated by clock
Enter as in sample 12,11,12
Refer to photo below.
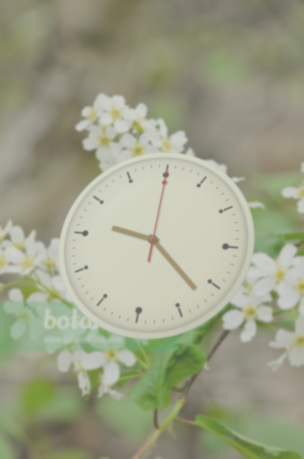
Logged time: 9,22,00
